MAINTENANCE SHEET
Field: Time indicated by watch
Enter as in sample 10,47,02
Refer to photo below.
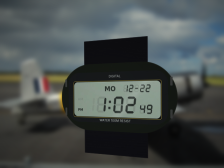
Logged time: 1,02,49
